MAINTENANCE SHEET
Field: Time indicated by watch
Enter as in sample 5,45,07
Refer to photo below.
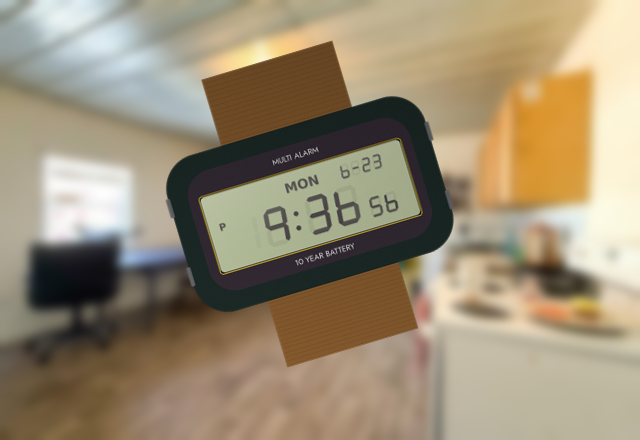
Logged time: 9,36,56
